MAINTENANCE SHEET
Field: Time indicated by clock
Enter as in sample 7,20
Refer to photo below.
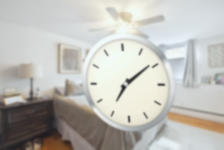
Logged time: 7,09
